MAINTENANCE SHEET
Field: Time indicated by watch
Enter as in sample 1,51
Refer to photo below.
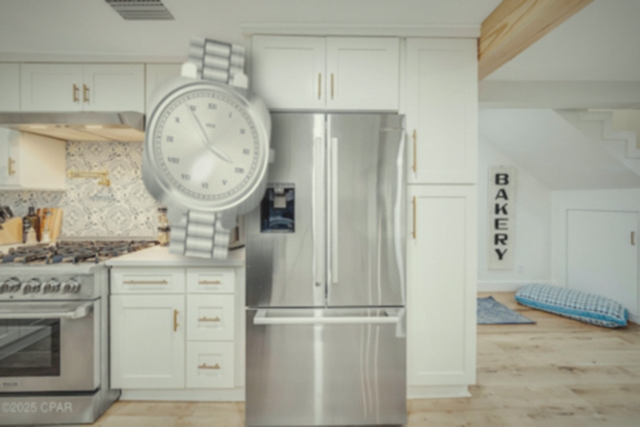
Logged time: 3,54
